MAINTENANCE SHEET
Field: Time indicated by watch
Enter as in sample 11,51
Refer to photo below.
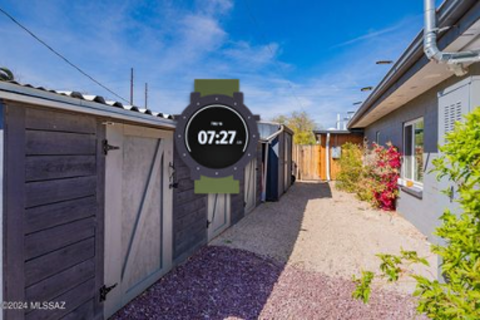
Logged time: 7,27
